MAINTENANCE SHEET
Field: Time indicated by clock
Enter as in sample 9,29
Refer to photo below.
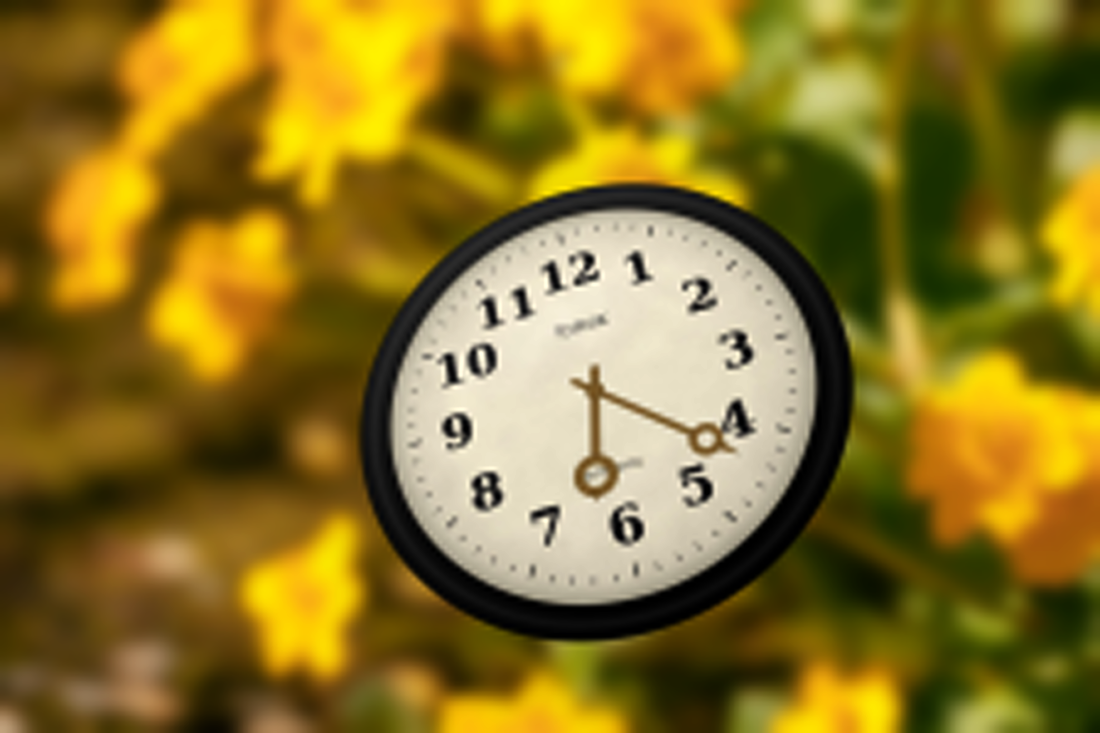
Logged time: 6,22
